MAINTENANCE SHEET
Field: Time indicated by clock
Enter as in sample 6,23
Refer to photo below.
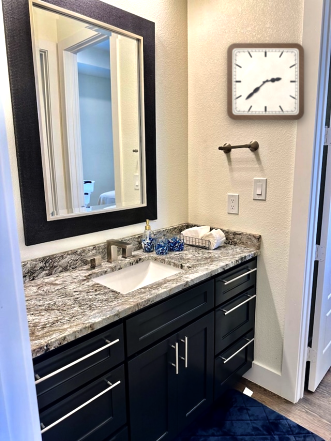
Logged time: 2,38
